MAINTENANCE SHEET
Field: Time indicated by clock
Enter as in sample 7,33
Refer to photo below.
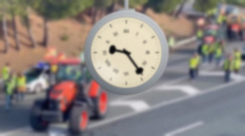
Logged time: 9,24
